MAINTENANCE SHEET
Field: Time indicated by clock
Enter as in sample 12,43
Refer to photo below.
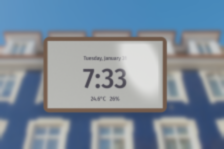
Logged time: 7,33
